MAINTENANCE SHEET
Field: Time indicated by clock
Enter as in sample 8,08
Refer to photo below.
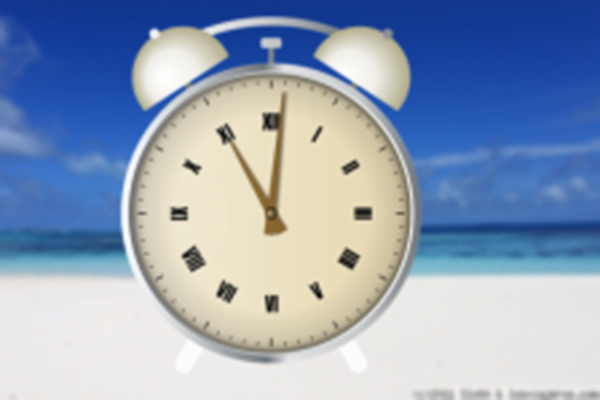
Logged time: 11,01
